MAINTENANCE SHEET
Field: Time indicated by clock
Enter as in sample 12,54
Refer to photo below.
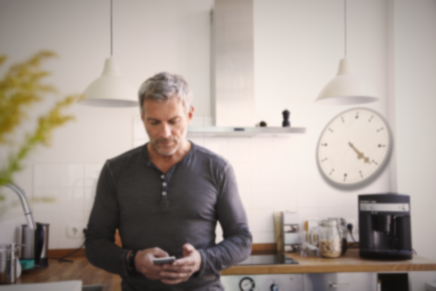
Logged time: 4,21
